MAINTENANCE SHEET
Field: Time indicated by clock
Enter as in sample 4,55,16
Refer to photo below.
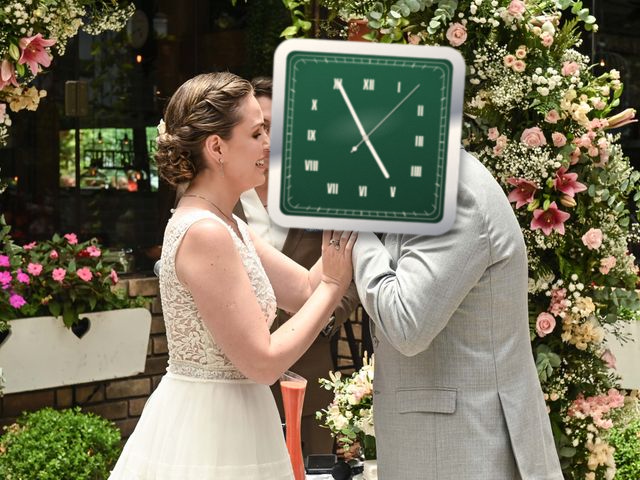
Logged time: 4,55,07
